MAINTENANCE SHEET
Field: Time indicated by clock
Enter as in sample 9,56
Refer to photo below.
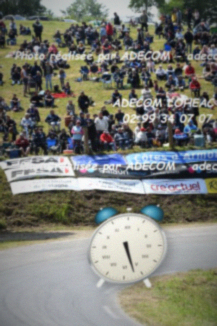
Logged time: 5,27
